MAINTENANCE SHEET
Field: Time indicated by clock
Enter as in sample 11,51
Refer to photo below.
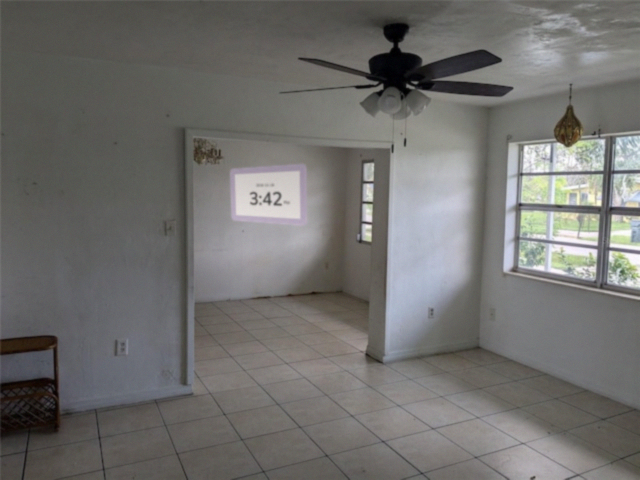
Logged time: 3,42
